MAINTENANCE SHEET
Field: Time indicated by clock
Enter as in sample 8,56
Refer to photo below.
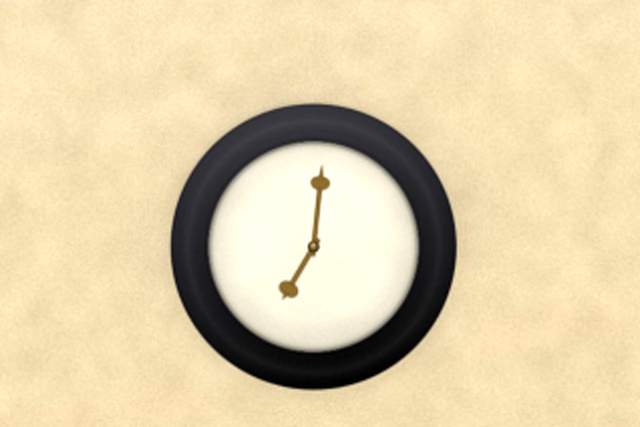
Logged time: 7,01
